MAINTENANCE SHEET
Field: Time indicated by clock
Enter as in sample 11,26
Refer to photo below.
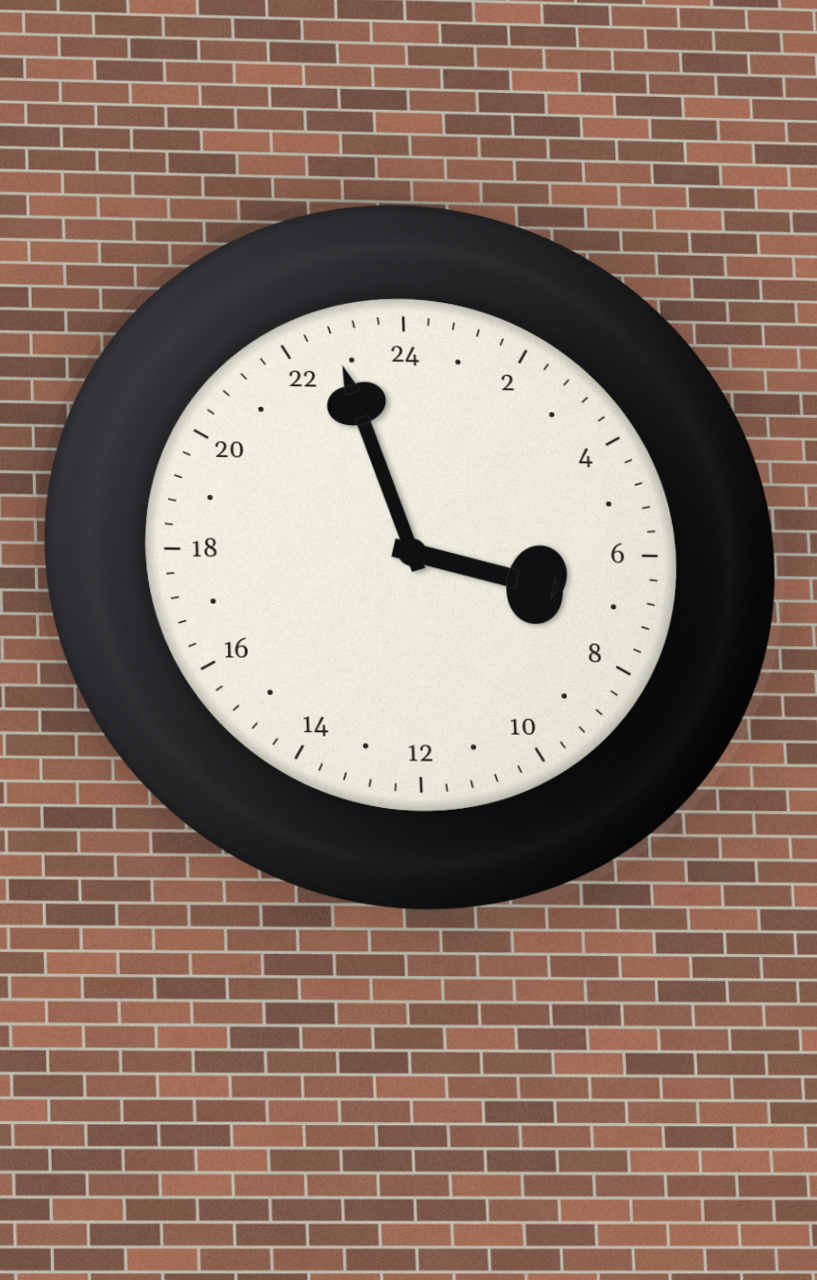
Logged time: 6,57
